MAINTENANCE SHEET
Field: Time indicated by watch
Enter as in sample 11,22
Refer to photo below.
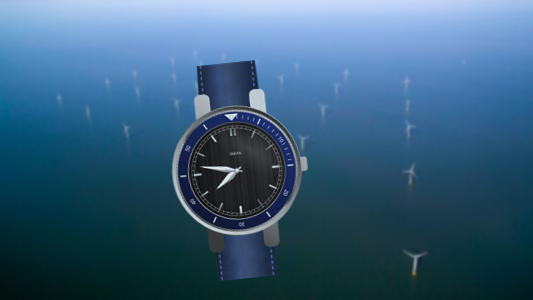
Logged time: 7,47
